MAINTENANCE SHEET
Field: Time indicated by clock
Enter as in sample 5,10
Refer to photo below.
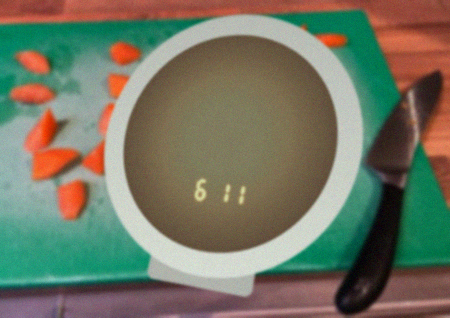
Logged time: 6,11
